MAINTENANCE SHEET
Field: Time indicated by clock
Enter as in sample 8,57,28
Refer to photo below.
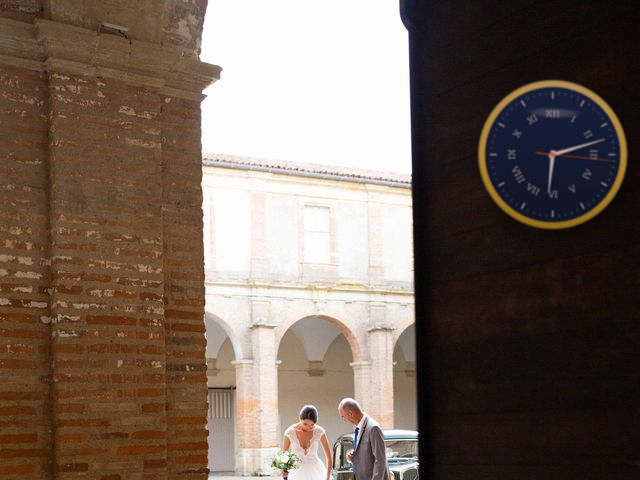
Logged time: 6,12,16
